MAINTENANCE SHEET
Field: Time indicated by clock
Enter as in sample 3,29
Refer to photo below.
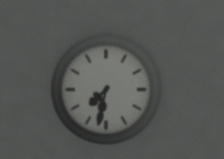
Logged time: 7,32
